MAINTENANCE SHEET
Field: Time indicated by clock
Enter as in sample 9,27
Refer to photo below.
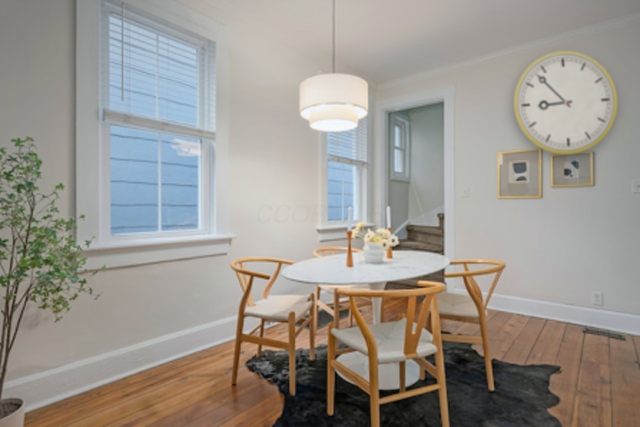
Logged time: 8,53
